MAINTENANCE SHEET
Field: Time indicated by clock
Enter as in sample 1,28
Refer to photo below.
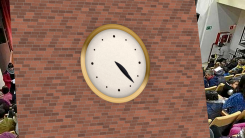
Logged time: 4,23
